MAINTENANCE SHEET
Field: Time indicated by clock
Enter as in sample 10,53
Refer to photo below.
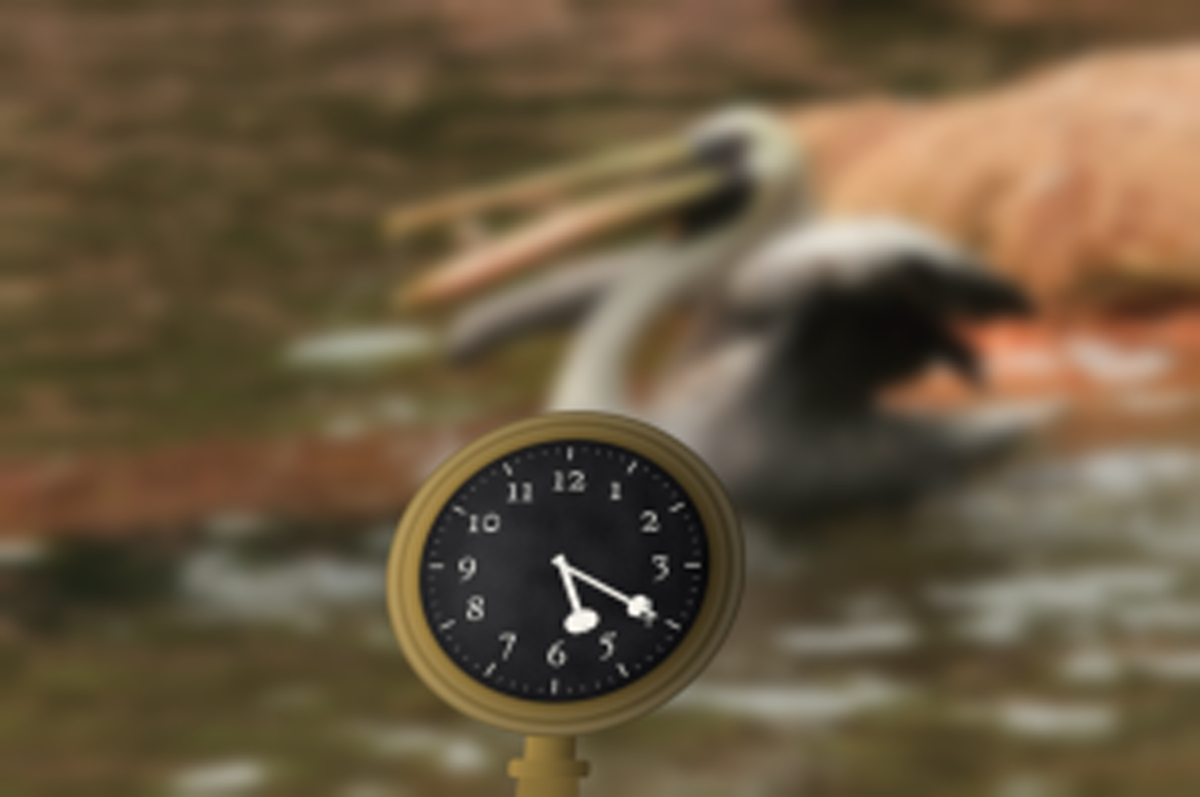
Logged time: 5,20
